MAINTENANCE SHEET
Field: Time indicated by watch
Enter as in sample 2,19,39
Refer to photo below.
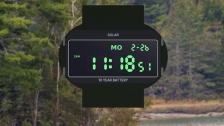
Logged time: 11,18,51
